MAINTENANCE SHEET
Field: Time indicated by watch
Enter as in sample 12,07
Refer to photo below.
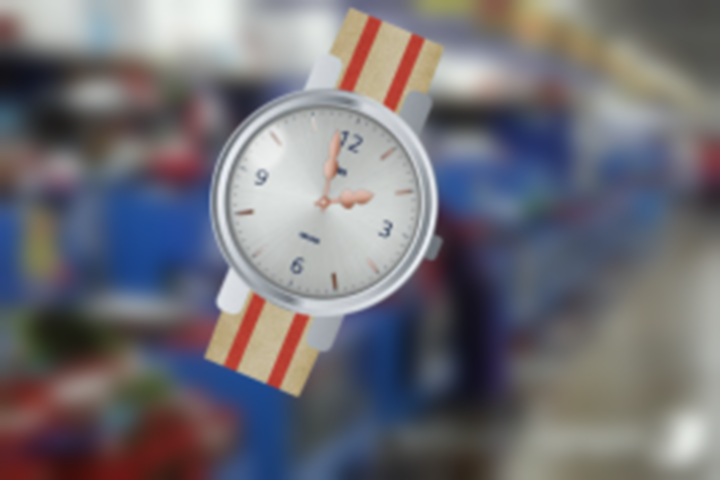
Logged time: 1,58
